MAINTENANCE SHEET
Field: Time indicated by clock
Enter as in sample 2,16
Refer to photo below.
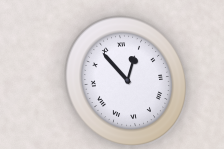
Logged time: 12,54
